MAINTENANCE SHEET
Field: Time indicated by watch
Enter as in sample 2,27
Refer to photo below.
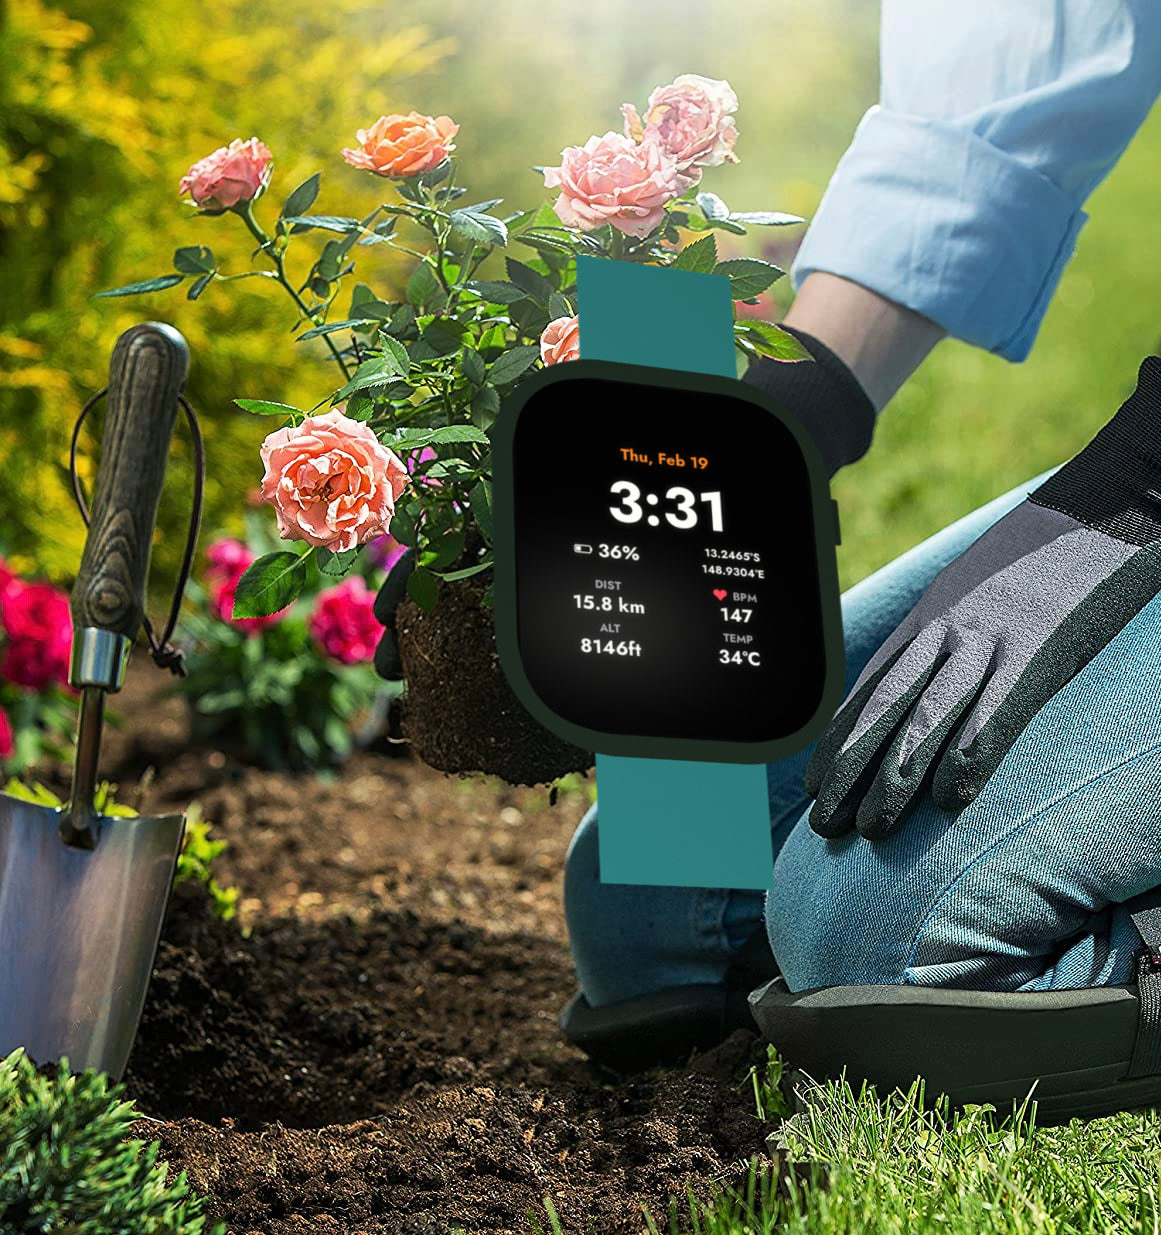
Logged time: 3,31
